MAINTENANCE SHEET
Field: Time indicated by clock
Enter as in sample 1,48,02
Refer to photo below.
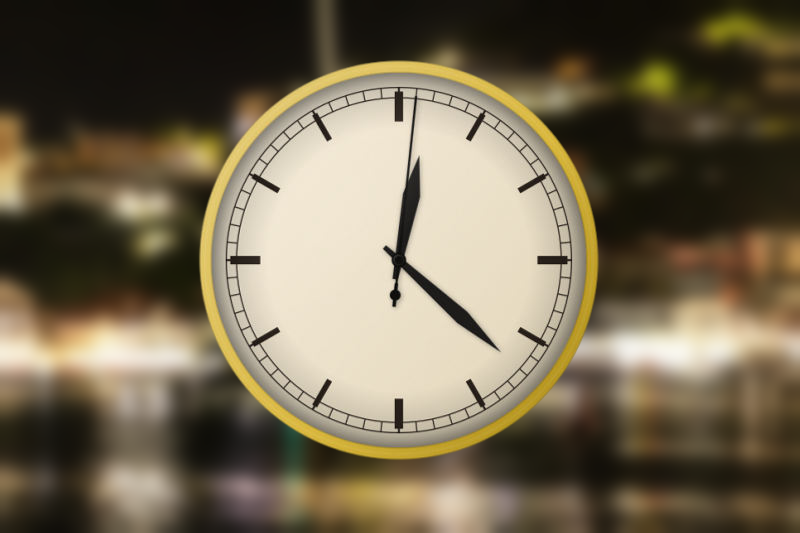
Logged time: 12,22,01
